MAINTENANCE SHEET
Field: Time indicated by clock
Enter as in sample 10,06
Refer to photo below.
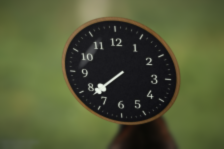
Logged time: 7,38
